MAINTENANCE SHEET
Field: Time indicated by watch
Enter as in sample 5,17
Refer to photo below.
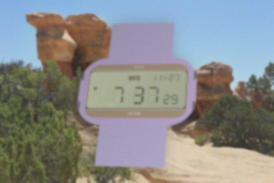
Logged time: 7,37
